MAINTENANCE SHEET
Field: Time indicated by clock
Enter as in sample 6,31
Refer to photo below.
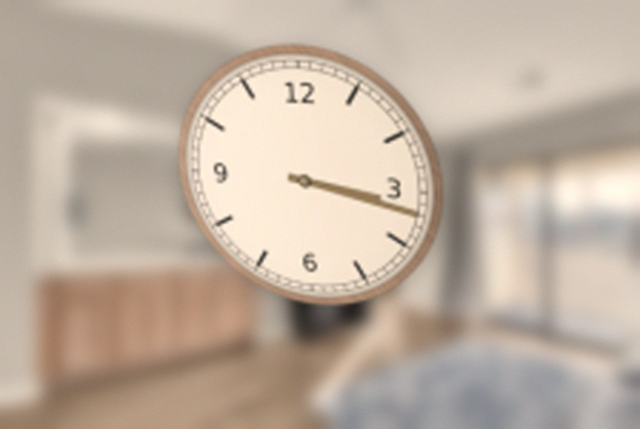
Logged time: 3,17
